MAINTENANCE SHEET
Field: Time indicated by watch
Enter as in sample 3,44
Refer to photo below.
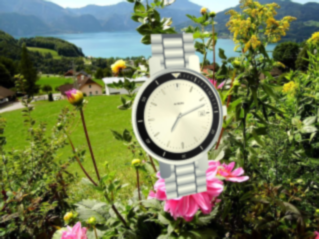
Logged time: 7,12
